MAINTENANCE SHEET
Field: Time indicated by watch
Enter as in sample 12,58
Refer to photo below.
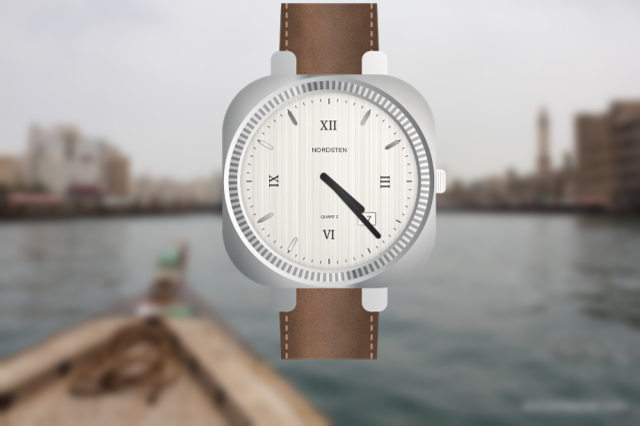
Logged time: 4,23
